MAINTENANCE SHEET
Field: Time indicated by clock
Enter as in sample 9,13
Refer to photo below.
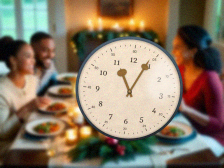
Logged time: 11,04
